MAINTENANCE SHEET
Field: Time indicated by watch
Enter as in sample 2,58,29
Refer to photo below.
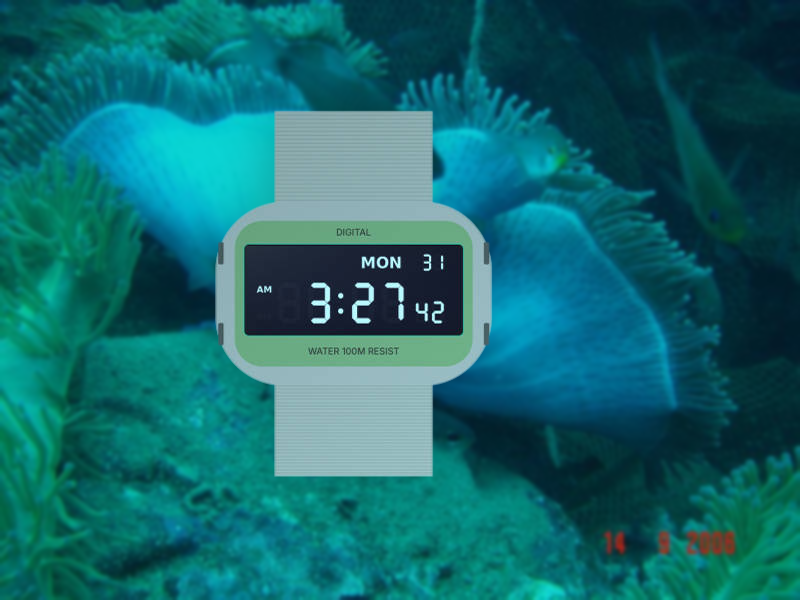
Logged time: 3,27,42
